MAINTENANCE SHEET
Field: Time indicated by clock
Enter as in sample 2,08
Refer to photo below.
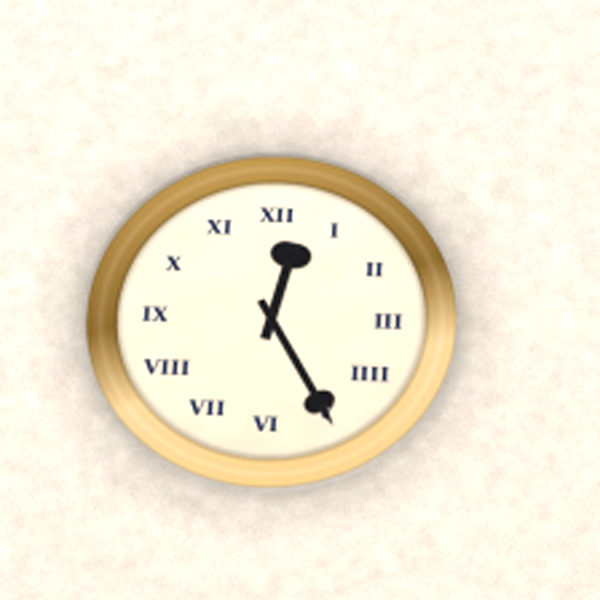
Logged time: 12,25
